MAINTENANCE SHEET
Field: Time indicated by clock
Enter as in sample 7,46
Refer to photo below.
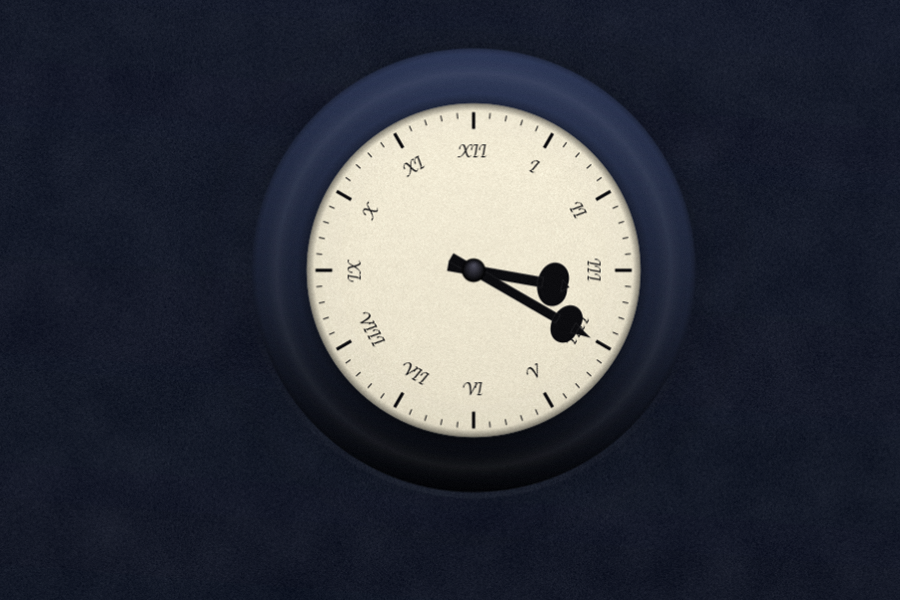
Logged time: 3,20
